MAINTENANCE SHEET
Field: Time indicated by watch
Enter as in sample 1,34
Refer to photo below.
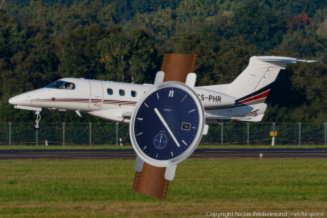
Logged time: 10,22
